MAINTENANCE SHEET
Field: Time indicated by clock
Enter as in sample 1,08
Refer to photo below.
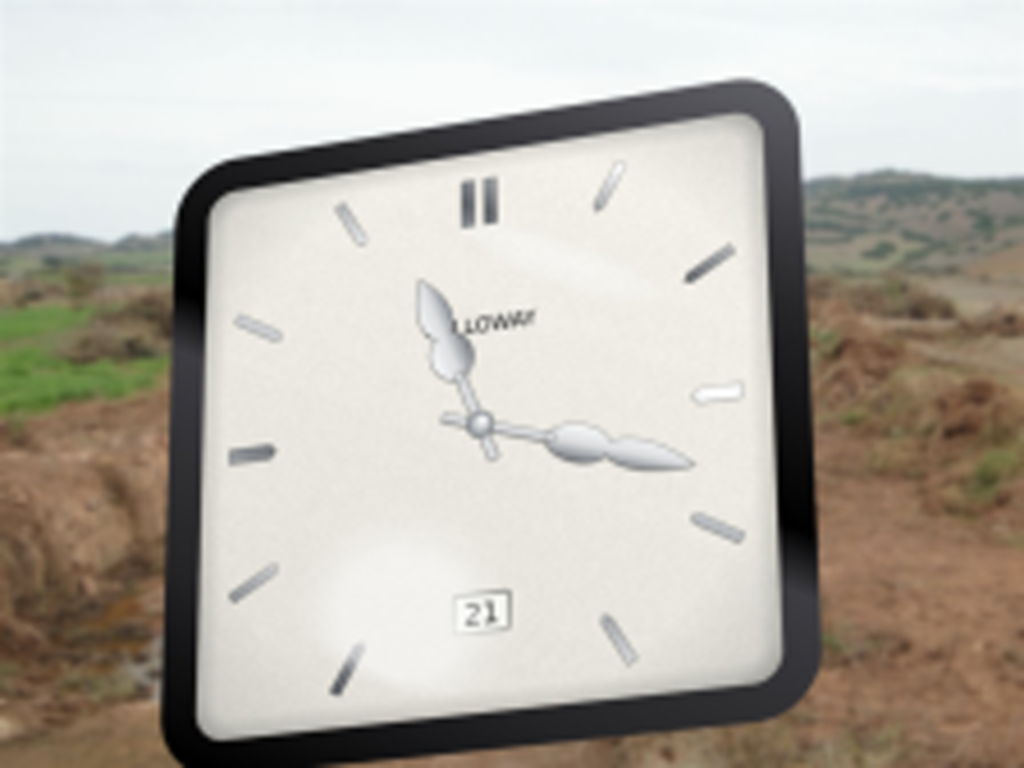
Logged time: 11,18
